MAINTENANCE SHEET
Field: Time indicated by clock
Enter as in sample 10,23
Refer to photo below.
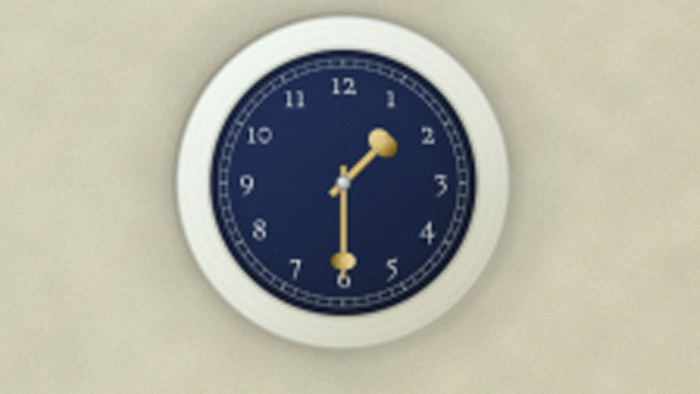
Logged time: 1,30
